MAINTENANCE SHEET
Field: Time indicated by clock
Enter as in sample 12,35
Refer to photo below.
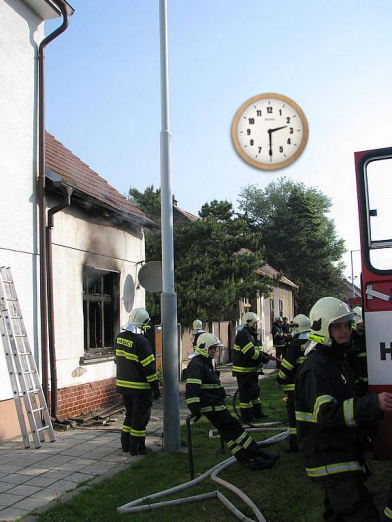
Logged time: 2,30
